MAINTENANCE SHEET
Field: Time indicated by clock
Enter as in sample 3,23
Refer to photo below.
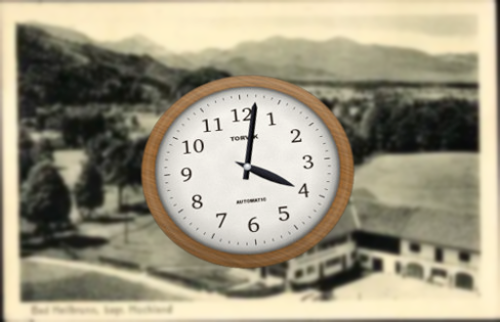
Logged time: 4,02
